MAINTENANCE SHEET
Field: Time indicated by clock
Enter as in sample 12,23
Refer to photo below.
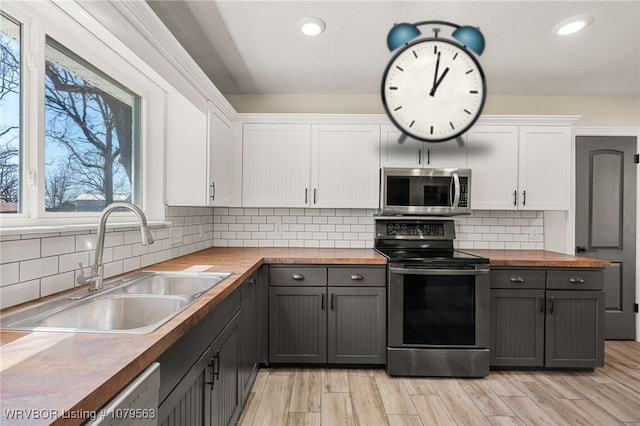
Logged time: 1,01
